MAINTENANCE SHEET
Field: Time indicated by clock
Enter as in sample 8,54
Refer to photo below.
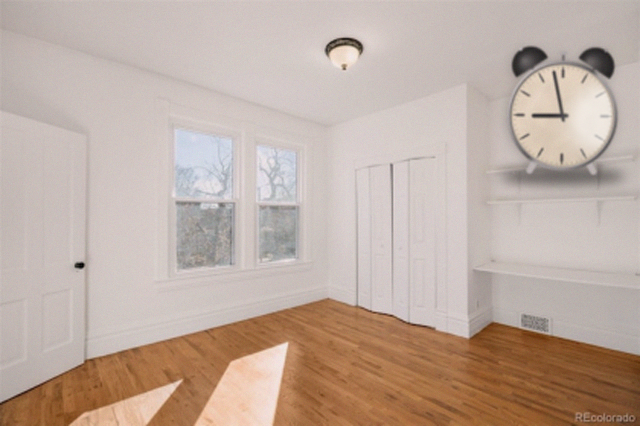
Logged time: 8,58
